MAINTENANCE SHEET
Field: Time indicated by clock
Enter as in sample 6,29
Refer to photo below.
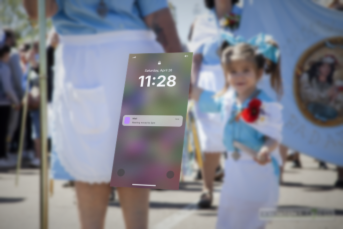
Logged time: 11,28
